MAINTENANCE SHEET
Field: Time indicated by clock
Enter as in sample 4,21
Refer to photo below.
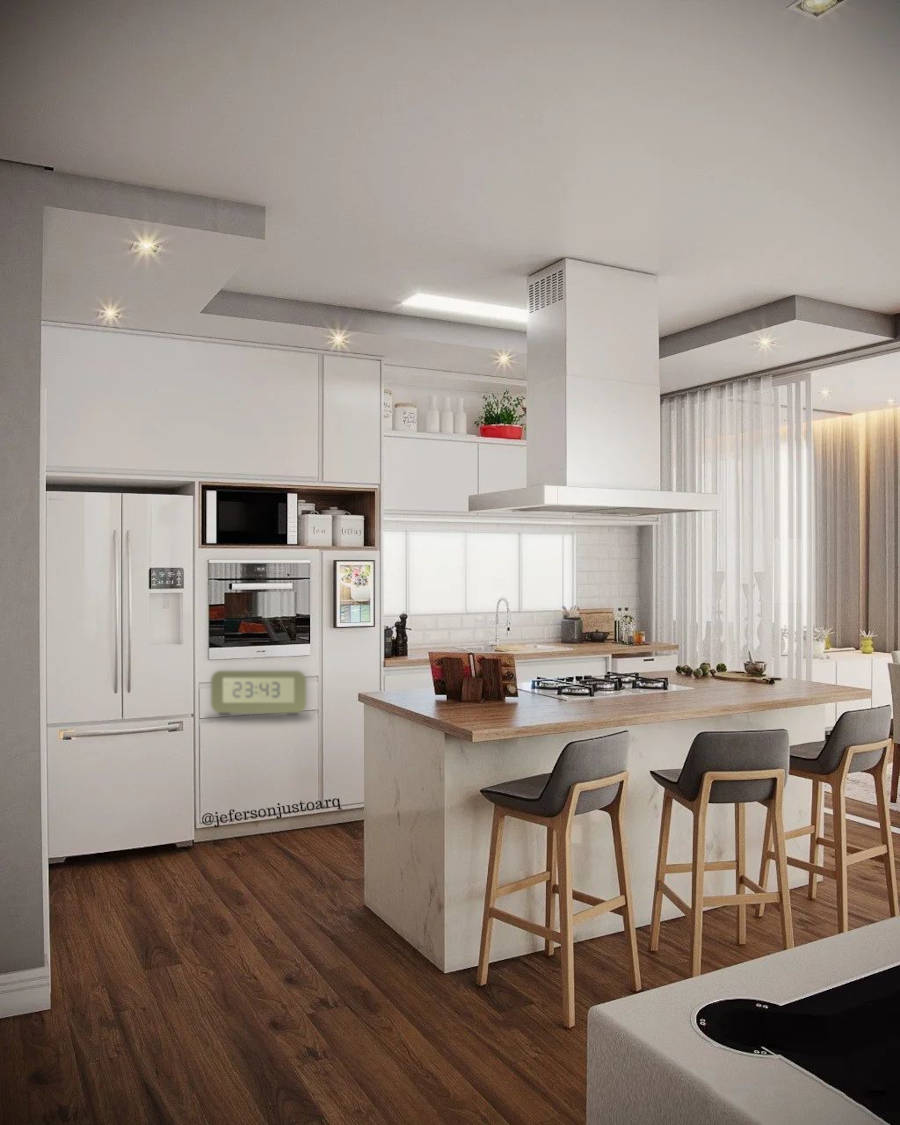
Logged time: 23,43
